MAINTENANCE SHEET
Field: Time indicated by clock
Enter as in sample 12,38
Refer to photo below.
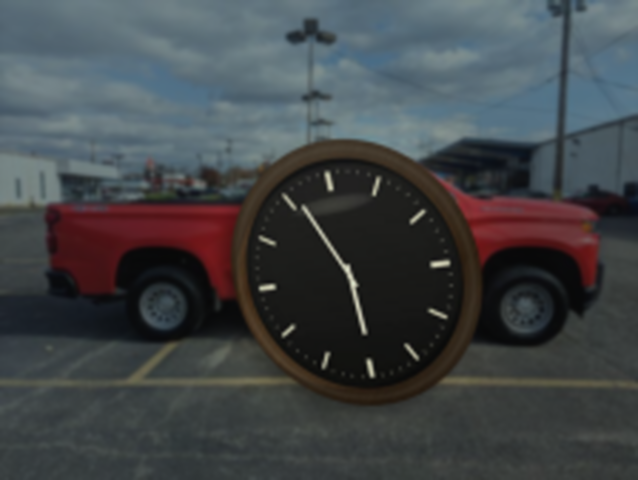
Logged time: 5,56
